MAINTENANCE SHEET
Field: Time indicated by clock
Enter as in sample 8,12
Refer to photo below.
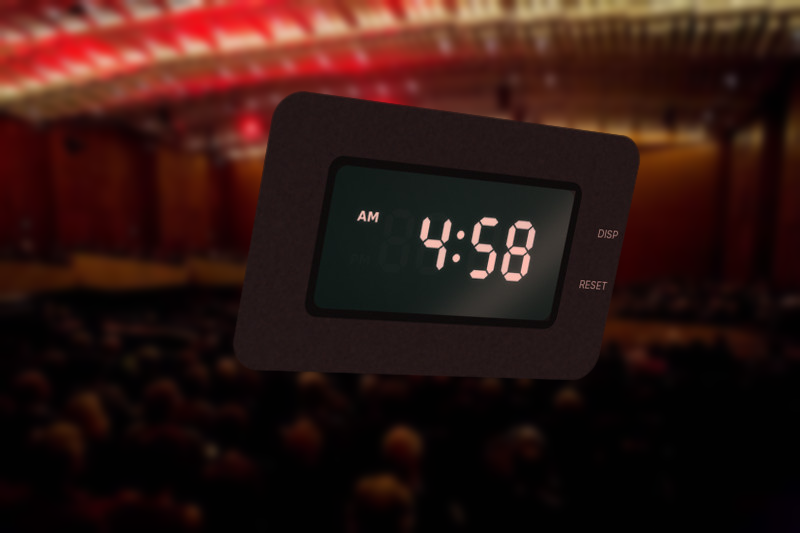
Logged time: 4,58
